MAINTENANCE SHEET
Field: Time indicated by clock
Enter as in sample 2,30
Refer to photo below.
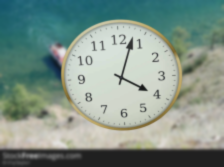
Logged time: 4,03
